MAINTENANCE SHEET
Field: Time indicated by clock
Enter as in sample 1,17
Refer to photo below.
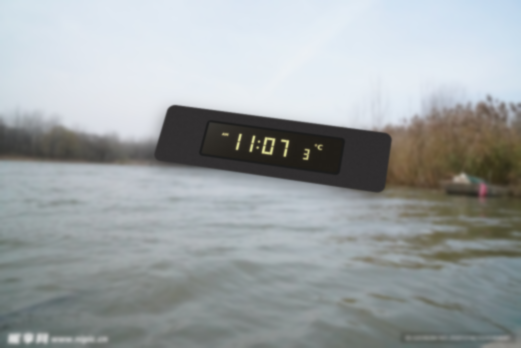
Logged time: 11,07
